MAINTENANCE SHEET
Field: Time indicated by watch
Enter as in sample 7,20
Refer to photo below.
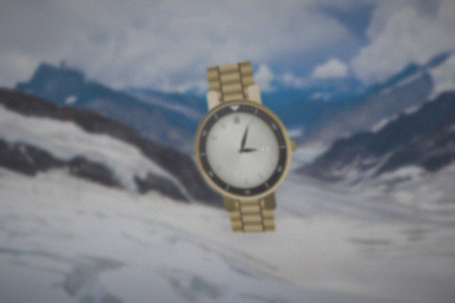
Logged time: 3,04
